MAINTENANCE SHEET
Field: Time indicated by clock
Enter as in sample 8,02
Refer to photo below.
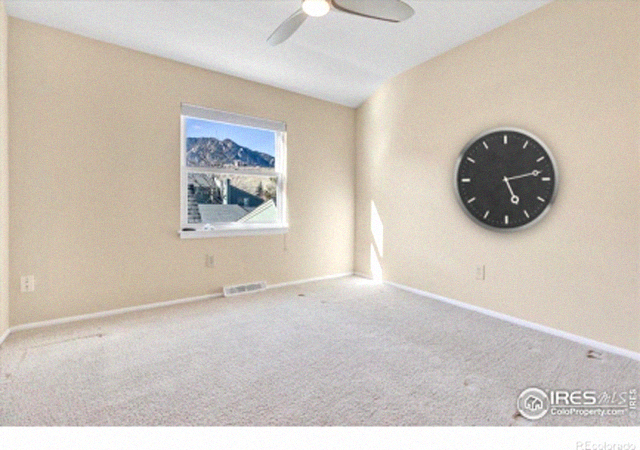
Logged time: 5,13
